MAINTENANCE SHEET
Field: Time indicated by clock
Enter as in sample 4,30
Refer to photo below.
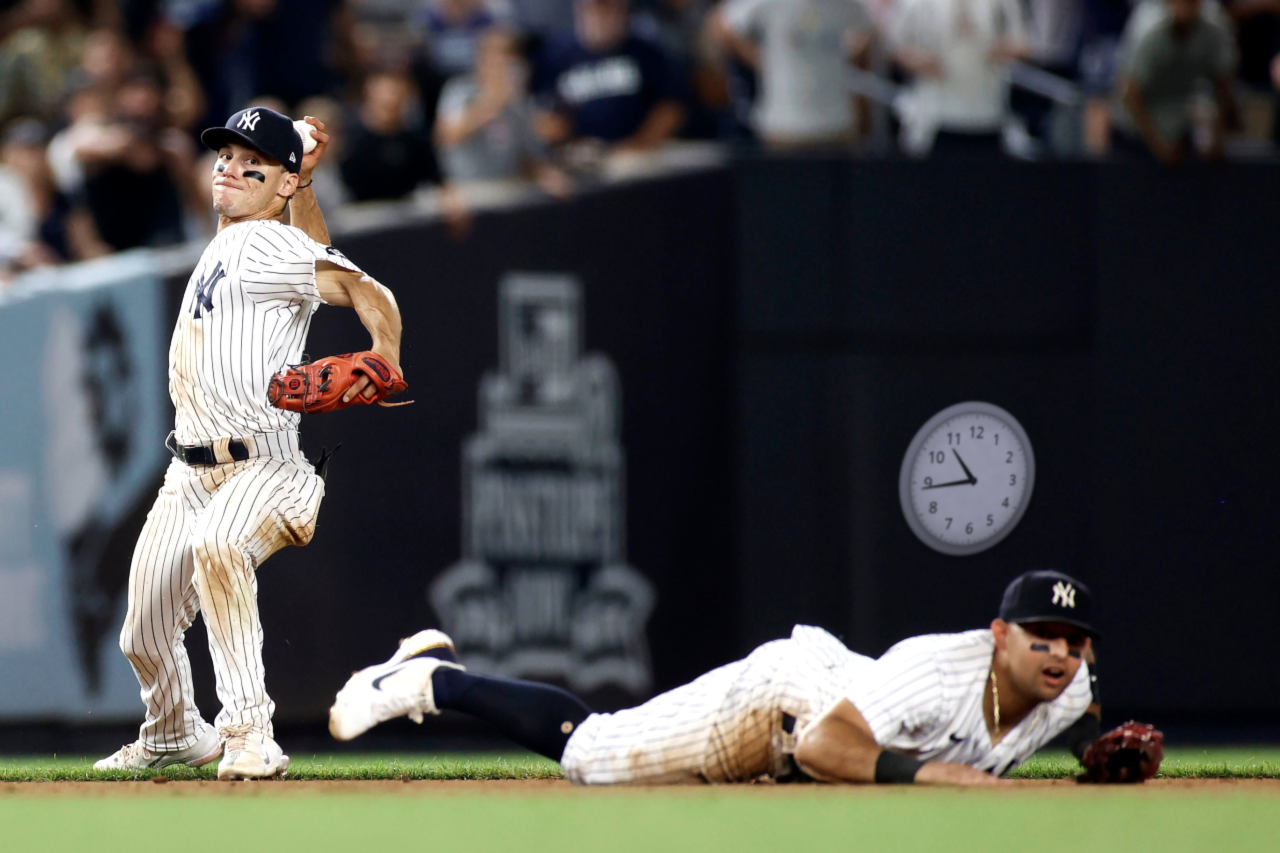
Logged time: 10,44
